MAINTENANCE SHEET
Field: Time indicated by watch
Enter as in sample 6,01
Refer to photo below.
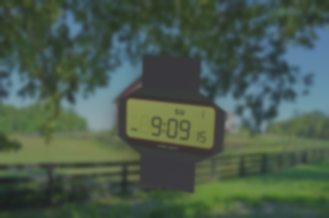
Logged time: 9,09
